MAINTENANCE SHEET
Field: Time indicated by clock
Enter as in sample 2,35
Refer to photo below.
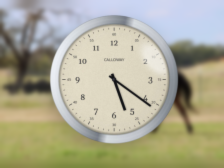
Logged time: 5,21
